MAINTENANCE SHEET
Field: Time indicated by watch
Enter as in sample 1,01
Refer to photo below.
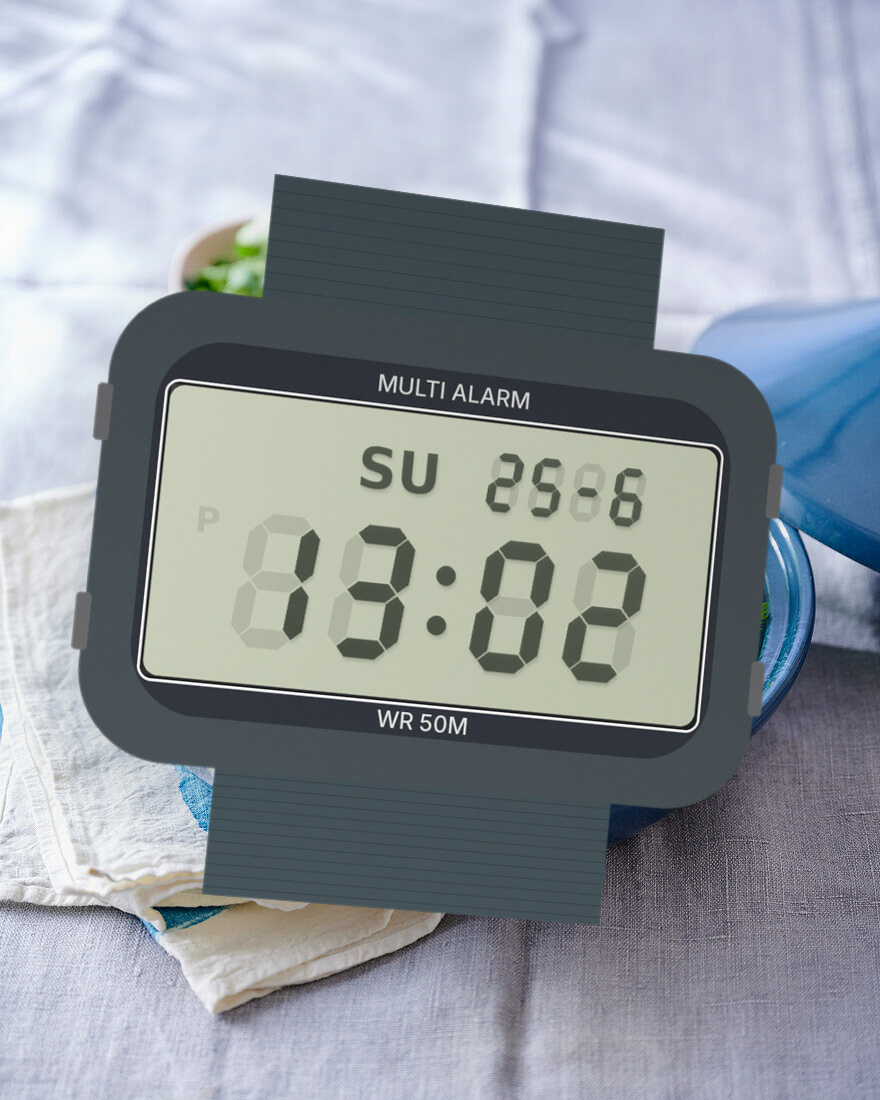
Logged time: 13,02
